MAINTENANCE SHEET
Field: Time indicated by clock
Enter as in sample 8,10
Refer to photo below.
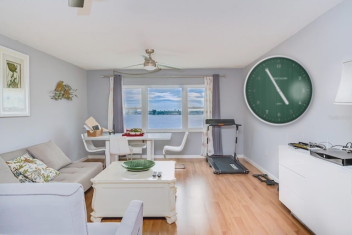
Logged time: 4,55
